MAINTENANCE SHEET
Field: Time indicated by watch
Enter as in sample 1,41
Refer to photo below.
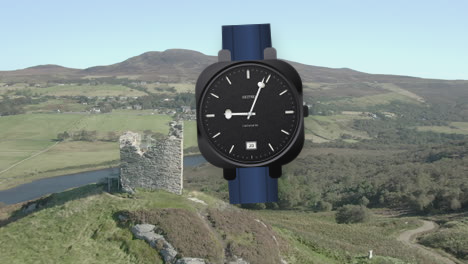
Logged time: 9,04
